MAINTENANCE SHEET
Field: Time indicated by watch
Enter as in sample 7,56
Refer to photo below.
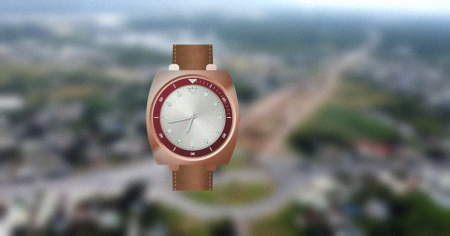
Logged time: 6,43
